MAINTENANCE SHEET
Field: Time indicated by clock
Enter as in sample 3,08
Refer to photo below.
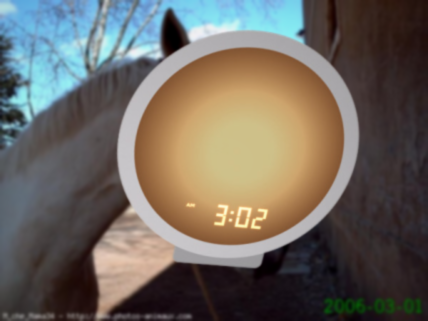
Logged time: 3,02
